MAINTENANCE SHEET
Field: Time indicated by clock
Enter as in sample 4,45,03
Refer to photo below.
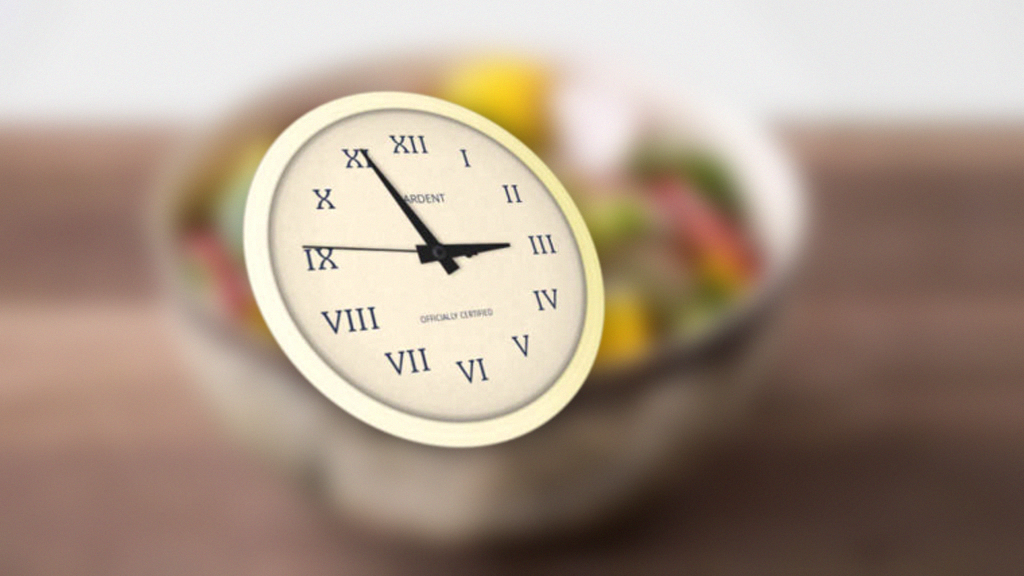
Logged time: 2,55,46
